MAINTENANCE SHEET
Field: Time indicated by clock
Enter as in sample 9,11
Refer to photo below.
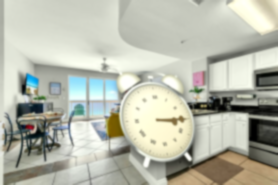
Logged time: 3,15
